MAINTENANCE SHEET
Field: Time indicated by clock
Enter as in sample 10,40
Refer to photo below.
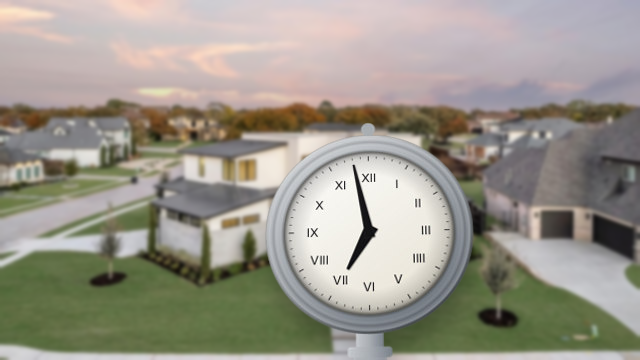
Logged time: 6,58
